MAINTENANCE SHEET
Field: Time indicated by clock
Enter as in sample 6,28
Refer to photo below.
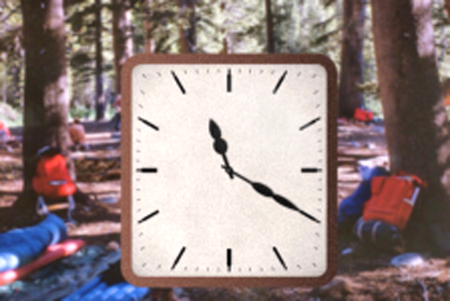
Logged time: 11,20
